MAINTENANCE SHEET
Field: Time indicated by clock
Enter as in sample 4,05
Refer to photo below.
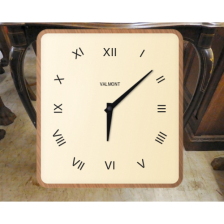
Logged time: 6,08
